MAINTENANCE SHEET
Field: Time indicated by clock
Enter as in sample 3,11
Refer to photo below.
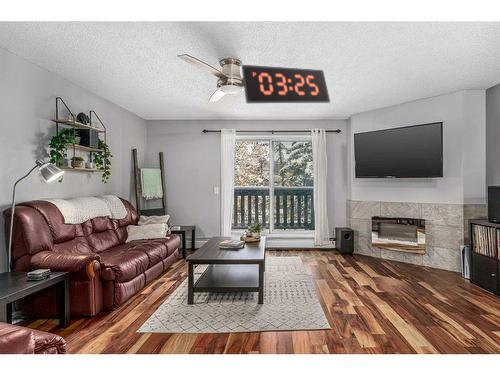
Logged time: 3,25
